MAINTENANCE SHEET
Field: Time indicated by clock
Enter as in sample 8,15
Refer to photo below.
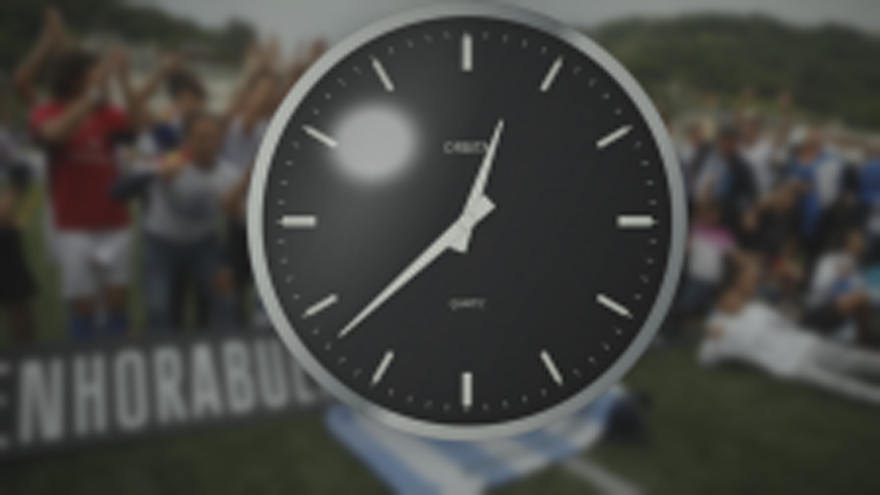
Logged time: 12,38
